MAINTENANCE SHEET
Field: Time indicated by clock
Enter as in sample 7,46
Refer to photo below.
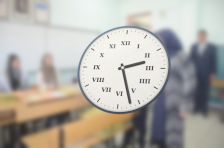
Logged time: 2,27
